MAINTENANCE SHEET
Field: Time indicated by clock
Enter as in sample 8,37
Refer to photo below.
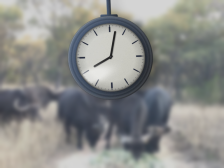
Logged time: 8,02
